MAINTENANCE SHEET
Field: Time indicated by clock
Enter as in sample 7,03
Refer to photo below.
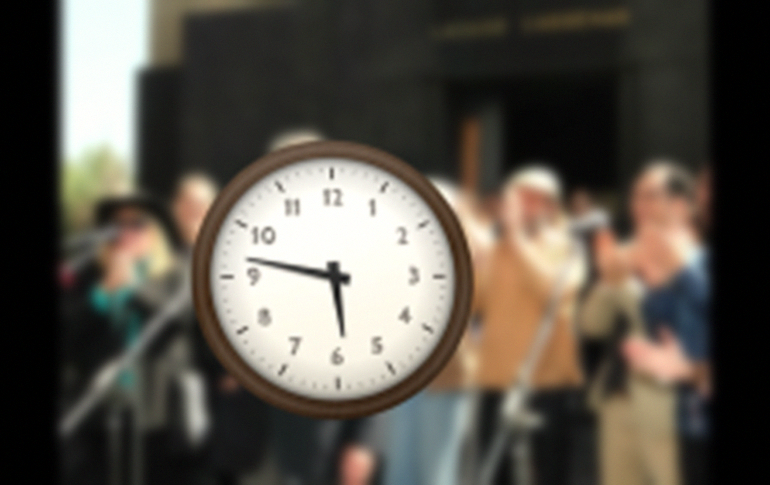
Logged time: 5,47
